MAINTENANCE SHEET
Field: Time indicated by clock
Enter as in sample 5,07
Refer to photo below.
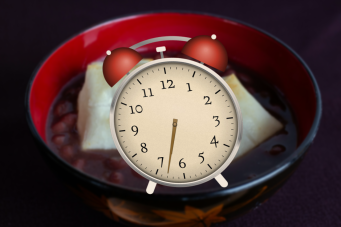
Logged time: 6,33
